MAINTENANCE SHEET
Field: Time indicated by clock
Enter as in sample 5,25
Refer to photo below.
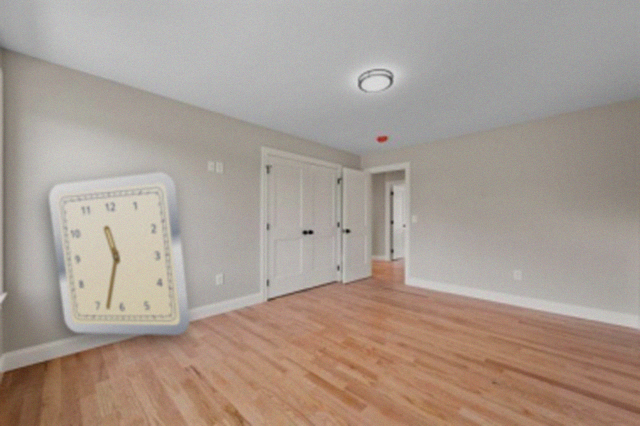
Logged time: 11,33
